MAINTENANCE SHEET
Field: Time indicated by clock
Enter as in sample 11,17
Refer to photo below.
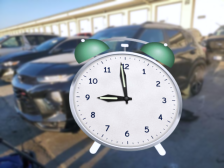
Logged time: 8,59
